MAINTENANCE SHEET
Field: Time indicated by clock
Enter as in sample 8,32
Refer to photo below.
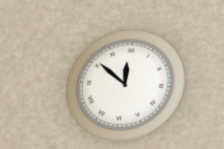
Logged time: 11,51
